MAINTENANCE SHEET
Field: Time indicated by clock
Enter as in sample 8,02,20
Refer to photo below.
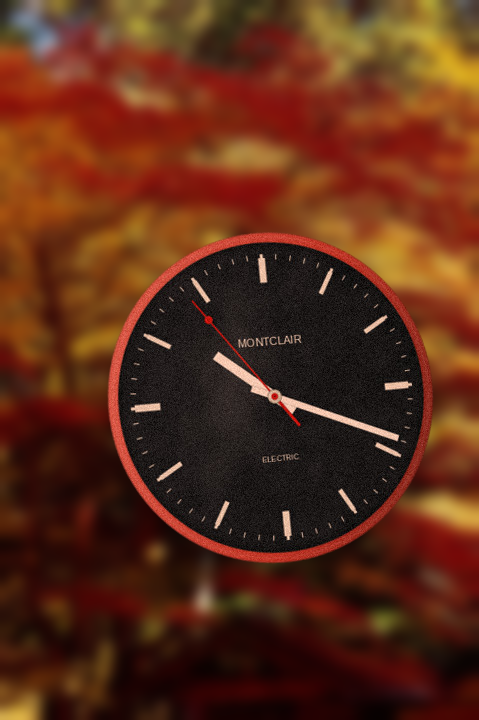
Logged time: 10,18,54
